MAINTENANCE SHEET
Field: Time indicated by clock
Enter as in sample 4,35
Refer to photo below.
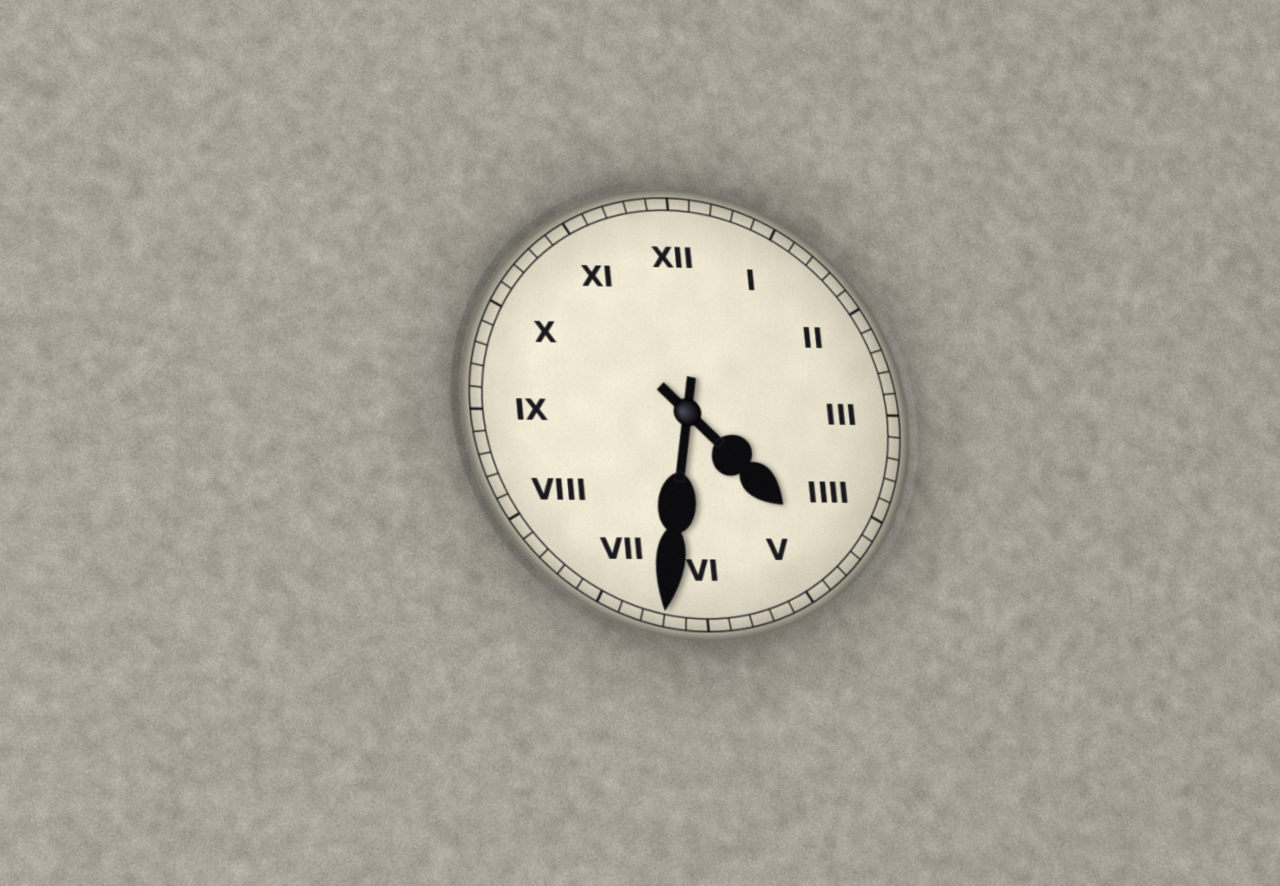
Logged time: 4,32
